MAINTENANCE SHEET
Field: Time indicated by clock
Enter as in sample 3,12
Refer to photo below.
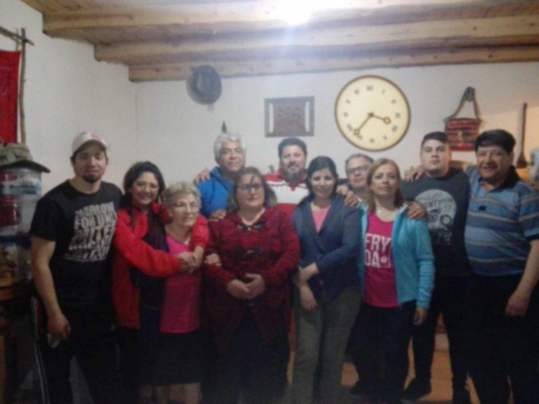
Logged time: 3,37
